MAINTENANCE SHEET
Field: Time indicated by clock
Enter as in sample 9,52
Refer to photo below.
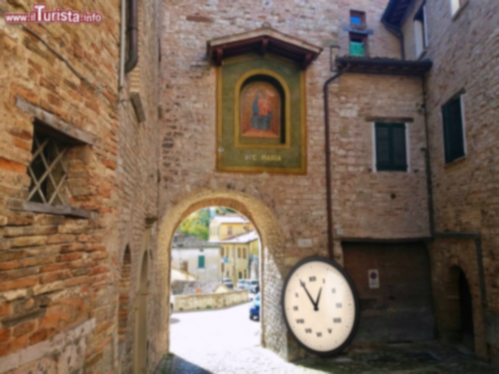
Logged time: 12,55
